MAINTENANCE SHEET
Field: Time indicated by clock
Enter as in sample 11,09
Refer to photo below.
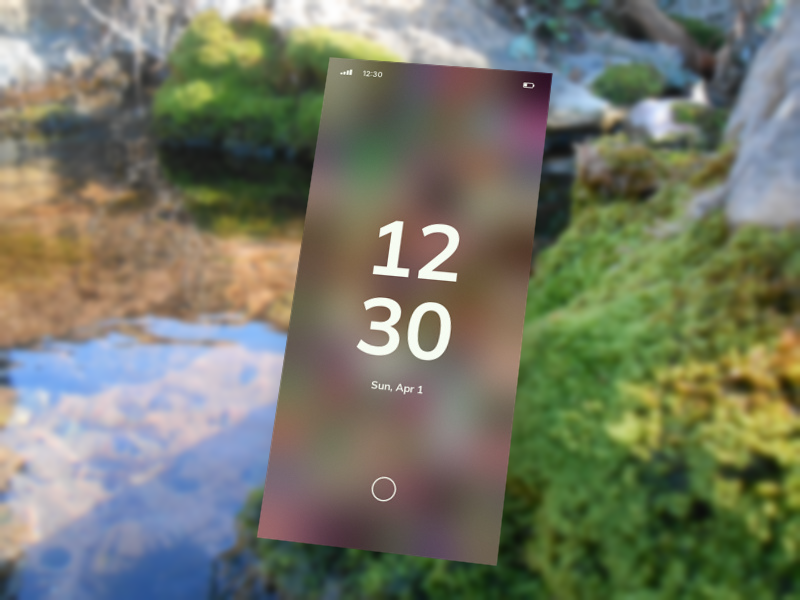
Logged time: 12,30
